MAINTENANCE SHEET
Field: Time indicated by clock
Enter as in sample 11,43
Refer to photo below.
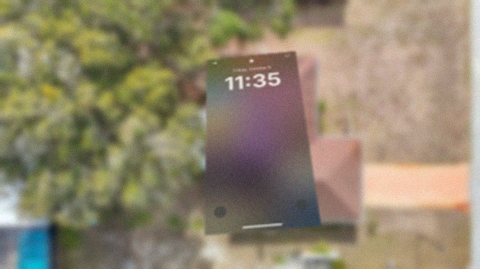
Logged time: 11,35
